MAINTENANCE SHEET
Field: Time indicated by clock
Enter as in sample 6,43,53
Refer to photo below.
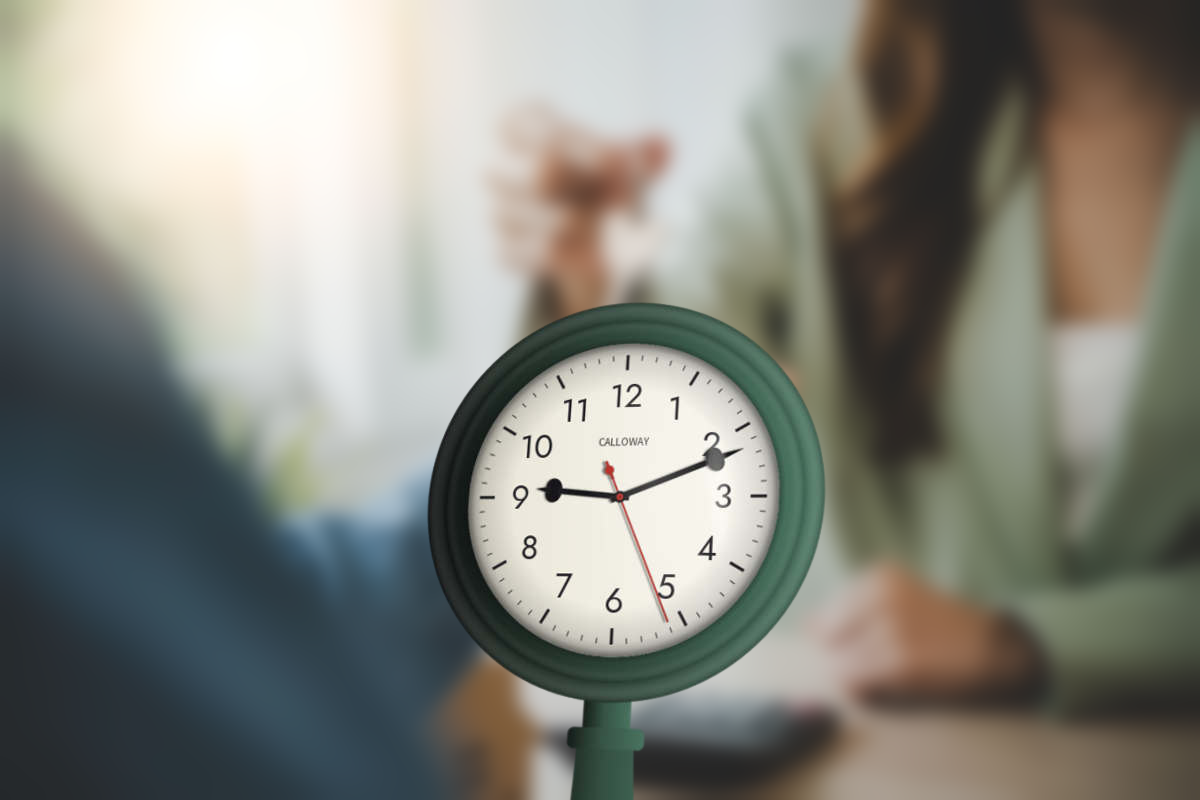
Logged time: 9,11,26
